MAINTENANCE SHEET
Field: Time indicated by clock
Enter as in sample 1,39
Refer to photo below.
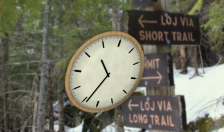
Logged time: 10,34
